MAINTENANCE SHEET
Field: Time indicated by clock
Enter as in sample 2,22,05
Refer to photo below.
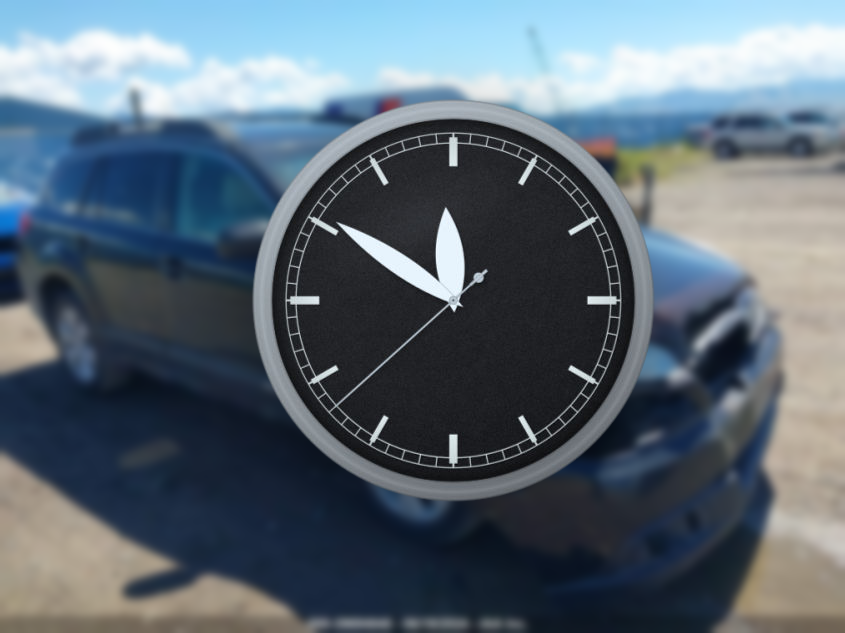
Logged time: 11,50,38
